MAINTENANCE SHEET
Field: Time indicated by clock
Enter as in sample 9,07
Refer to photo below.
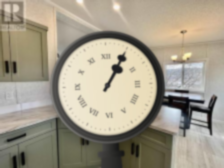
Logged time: 1,05
